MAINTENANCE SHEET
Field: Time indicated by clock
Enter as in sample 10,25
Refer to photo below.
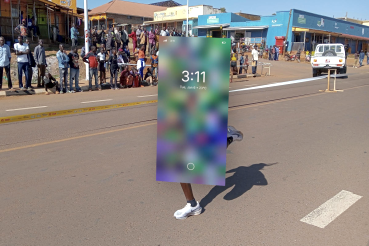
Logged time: 3,11
